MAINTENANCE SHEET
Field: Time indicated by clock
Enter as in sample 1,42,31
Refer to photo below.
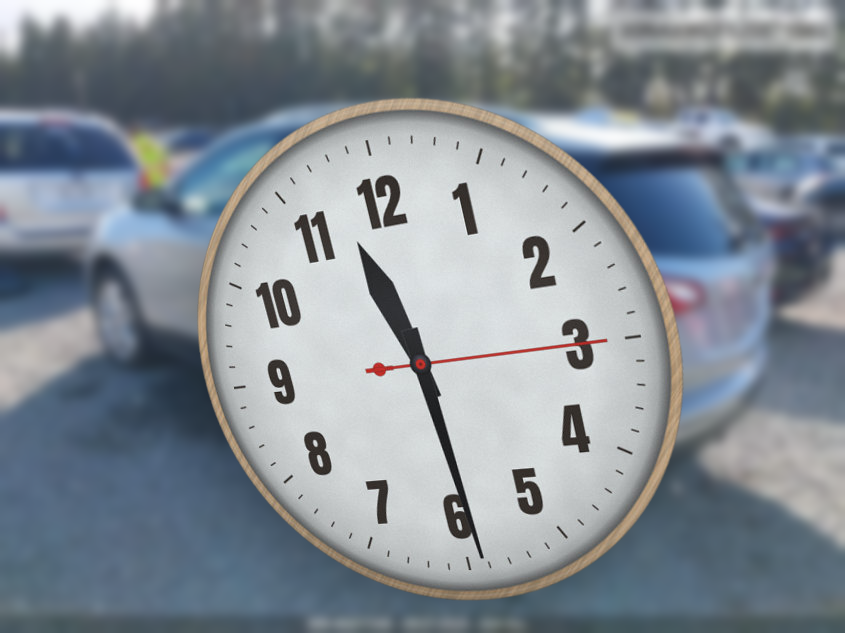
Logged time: 11,29,15
